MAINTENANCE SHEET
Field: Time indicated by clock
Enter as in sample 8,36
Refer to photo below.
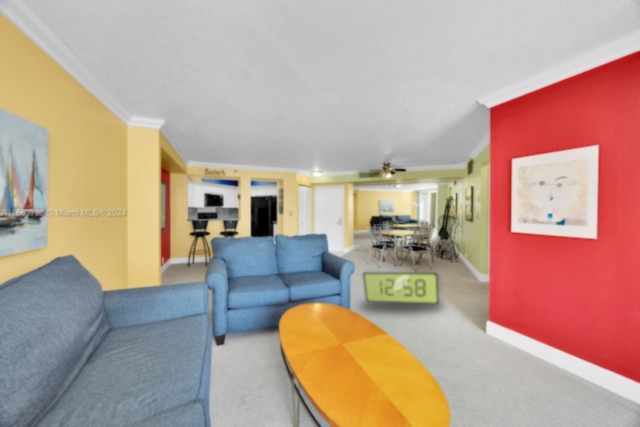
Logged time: 12,58
